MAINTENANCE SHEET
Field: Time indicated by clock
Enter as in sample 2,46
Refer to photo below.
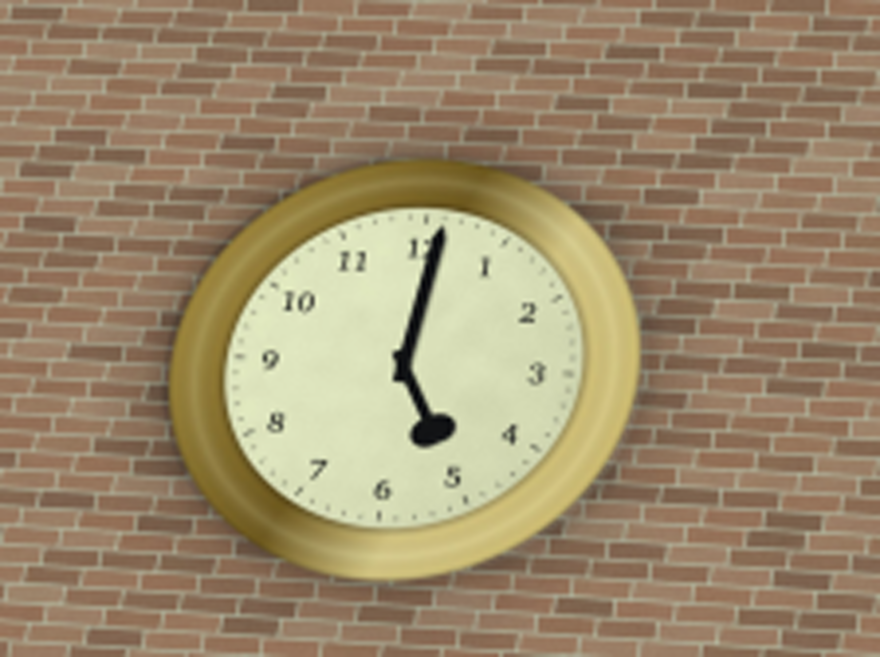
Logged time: 5,01
